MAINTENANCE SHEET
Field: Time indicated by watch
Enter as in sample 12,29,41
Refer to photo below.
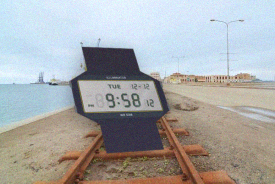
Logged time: 9,58,12
